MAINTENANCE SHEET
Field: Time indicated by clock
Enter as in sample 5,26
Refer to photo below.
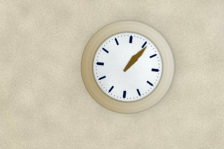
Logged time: 1,06
